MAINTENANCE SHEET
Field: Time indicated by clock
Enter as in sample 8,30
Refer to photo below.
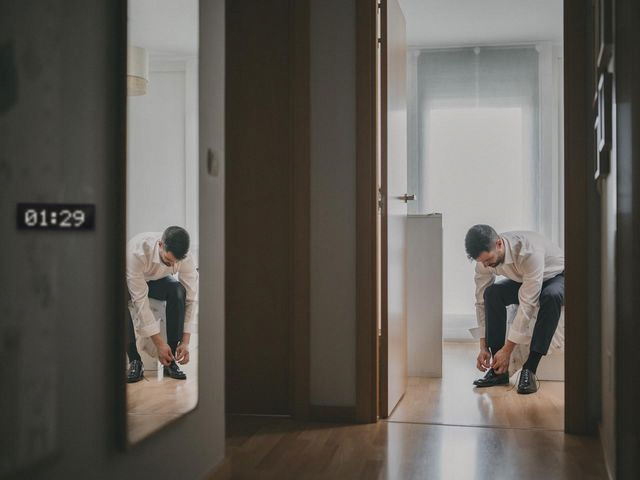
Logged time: 1,29
